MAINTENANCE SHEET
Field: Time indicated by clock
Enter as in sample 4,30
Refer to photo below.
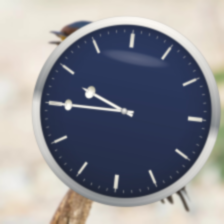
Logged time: 9,45
